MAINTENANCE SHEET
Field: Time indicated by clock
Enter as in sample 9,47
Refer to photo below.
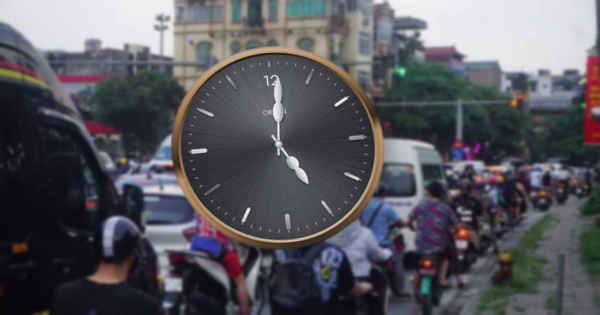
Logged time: 5,01
